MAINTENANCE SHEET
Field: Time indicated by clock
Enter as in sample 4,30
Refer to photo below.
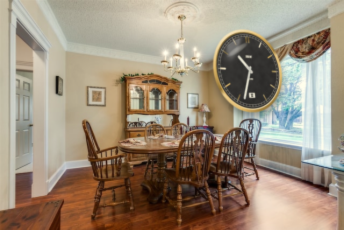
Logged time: 10,33
